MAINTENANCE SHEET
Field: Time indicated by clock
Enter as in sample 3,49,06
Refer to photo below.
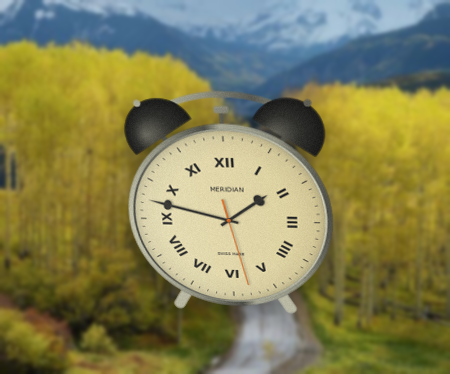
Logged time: 1,47,28
